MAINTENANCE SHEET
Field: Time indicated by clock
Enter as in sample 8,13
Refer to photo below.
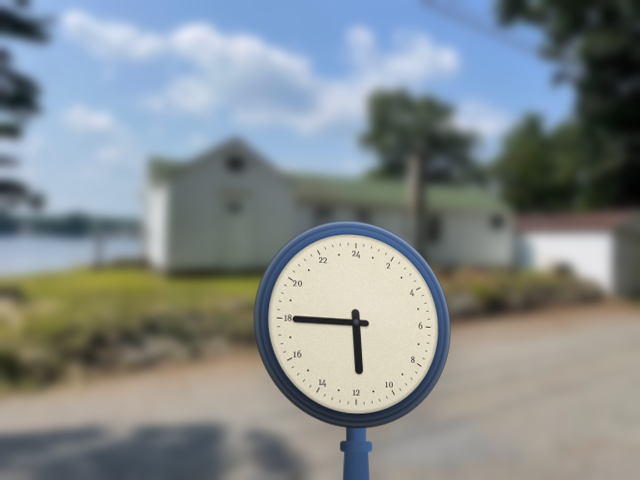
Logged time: 11,45
